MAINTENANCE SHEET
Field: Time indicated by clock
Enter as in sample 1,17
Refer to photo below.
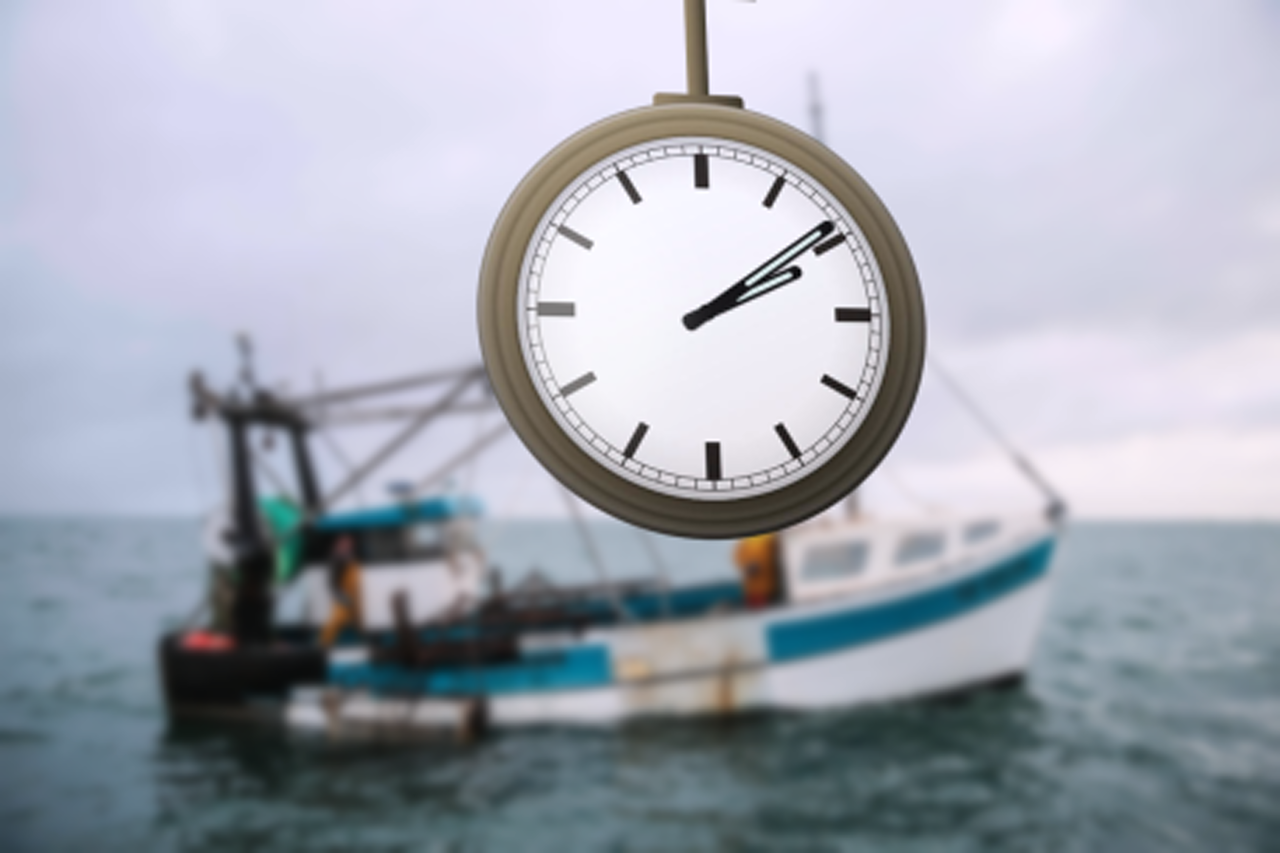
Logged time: 2,09
